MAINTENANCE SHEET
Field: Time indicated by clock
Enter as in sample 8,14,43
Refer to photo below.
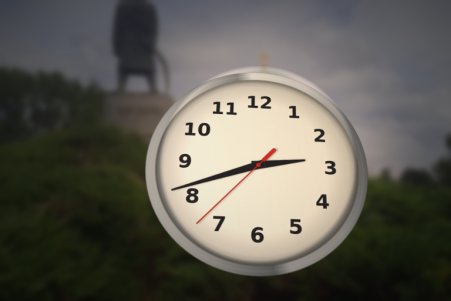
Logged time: 2,41,37
